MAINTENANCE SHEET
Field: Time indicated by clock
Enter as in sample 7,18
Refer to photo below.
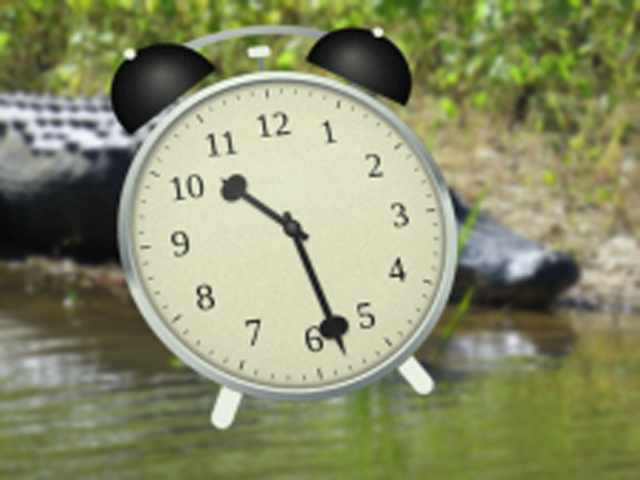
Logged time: 10,28
